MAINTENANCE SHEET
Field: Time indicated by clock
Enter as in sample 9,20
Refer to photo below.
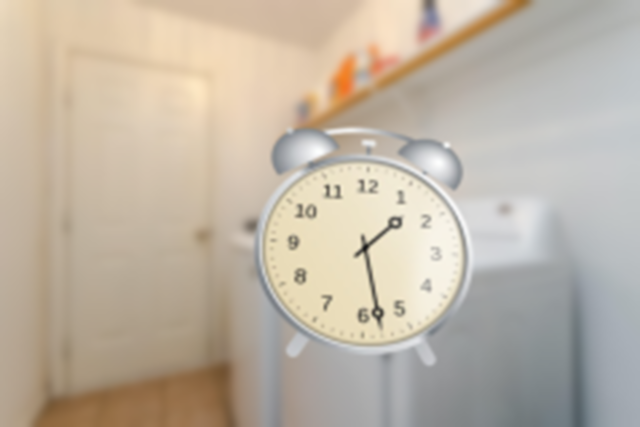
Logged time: 1,28
